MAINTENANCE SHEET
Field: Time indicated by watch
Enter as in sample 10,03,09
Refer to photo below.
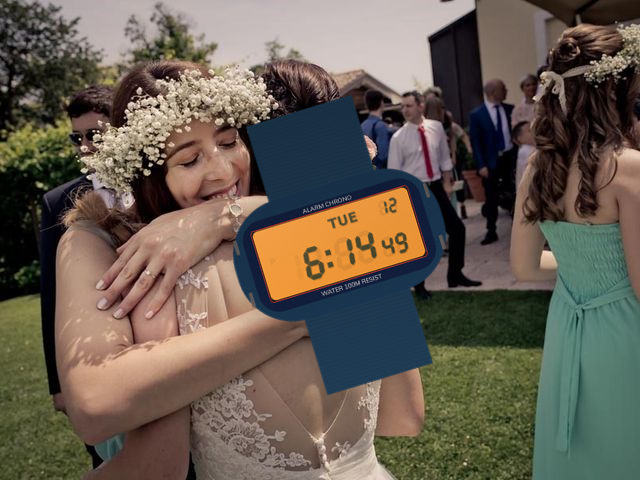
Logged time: 6,14,49
